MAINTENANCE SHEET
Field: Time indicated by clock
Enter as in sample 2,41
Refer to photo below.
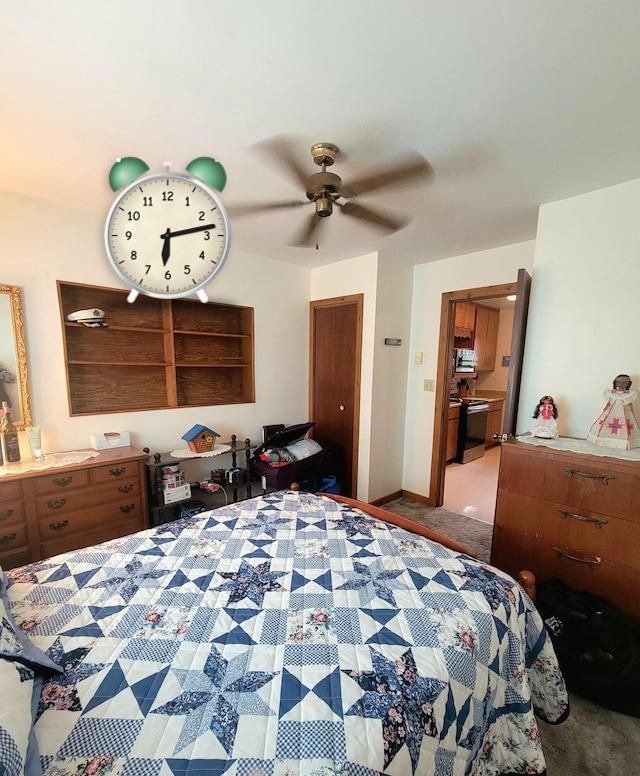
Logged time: 6,13
